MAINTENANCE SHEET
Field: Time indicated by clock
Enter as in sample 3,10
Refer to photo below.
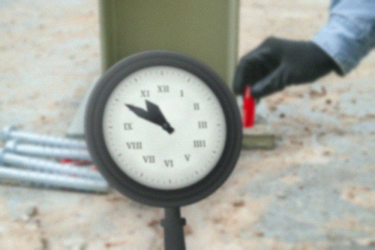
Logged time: 10,50
